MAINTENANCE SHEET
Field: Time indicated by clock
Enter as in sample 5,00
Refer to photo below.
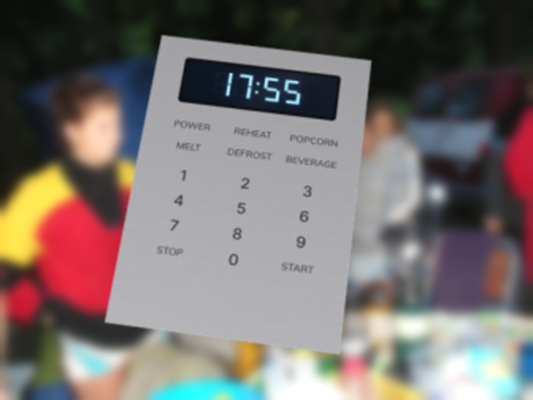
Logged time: 17,55
